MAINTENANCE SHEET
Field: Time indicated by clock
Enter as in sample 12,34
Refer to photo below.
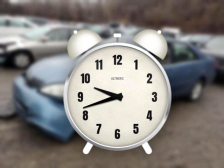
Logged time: 9,42
